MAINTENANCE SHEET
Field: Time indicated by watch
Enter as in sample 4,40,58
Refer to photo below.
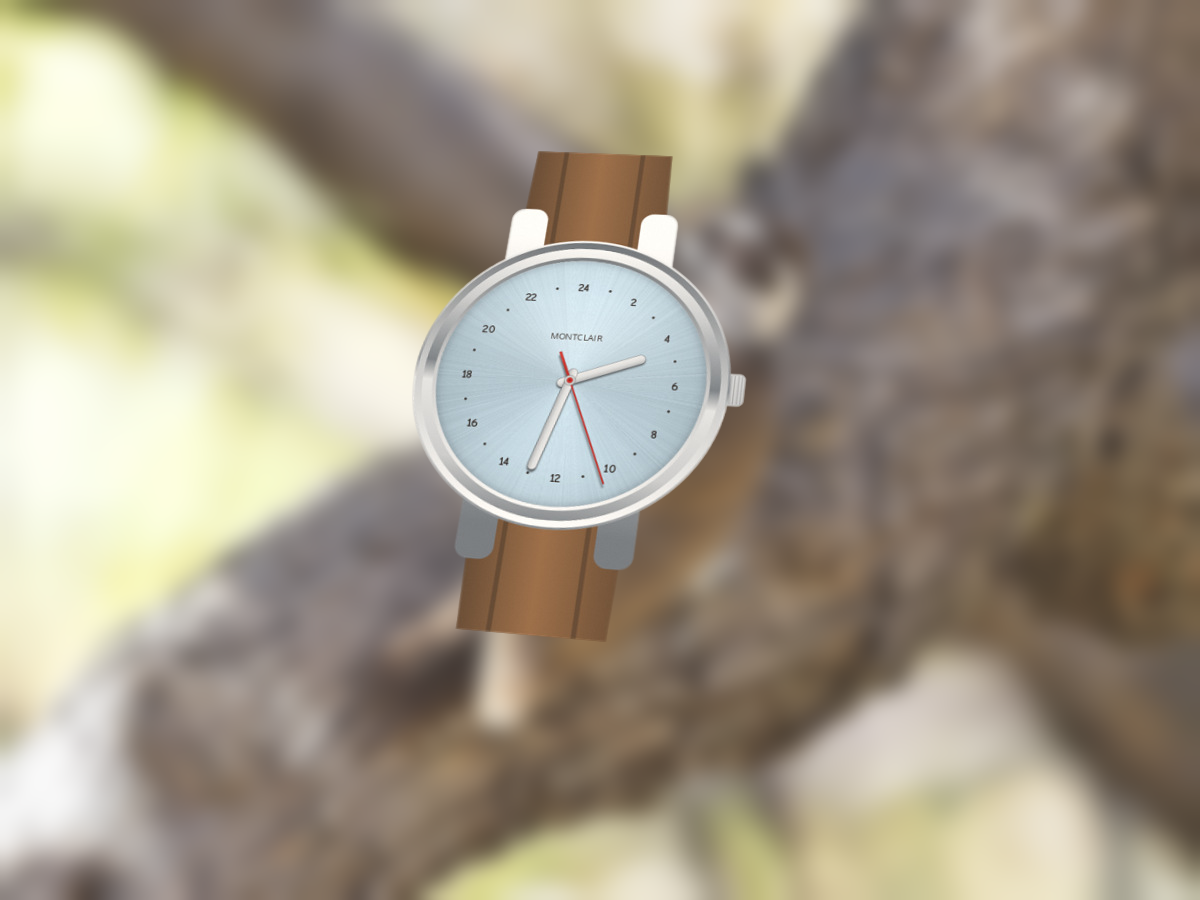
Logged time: 4,32,26
